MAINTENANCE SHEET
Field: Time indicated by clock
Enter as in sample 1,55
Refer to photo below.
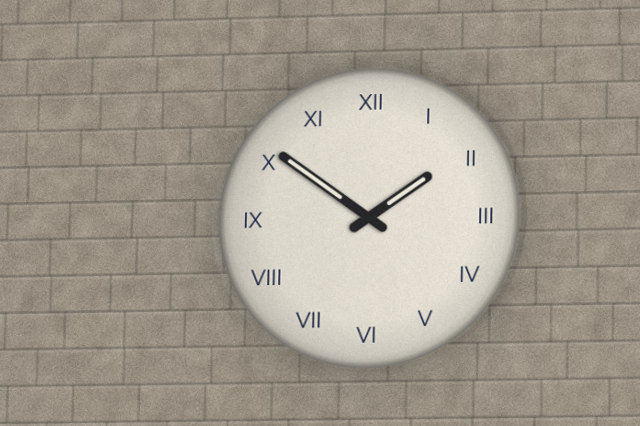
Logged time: 1,51
